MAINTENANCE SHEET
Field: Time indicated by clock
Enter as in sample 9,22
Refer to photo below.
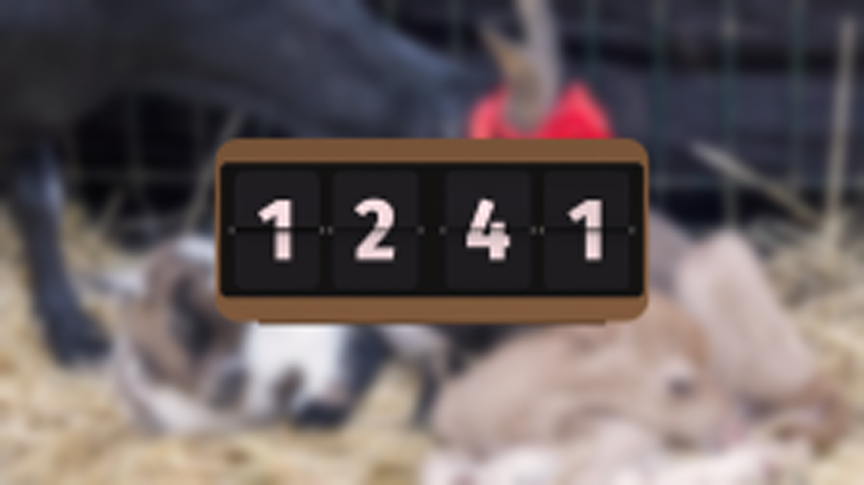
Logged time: 12,41
